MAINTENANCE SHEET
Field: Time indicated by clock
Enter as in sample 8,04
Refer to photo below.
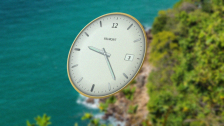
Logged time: 9,23
